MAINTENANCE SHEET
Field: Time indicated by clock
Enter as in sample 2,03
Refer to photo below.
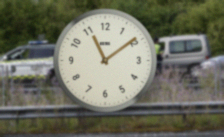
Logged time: 11,09
